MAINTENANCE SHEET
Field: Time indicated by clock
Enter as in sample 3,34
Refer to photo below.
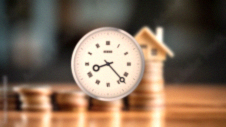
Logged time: 8,23
